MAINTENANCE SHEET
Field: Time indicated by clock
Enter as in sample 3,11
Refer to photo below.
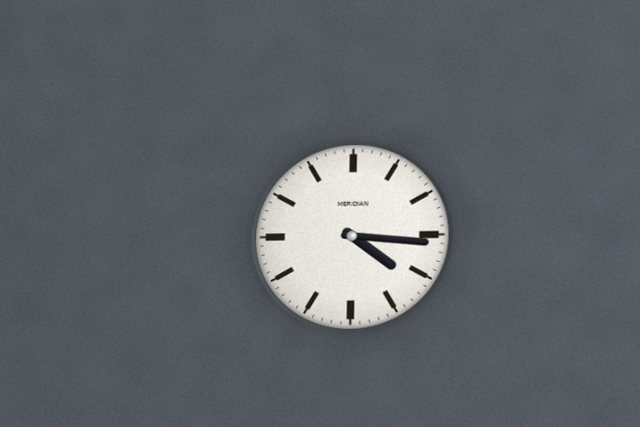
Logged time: 4,16
